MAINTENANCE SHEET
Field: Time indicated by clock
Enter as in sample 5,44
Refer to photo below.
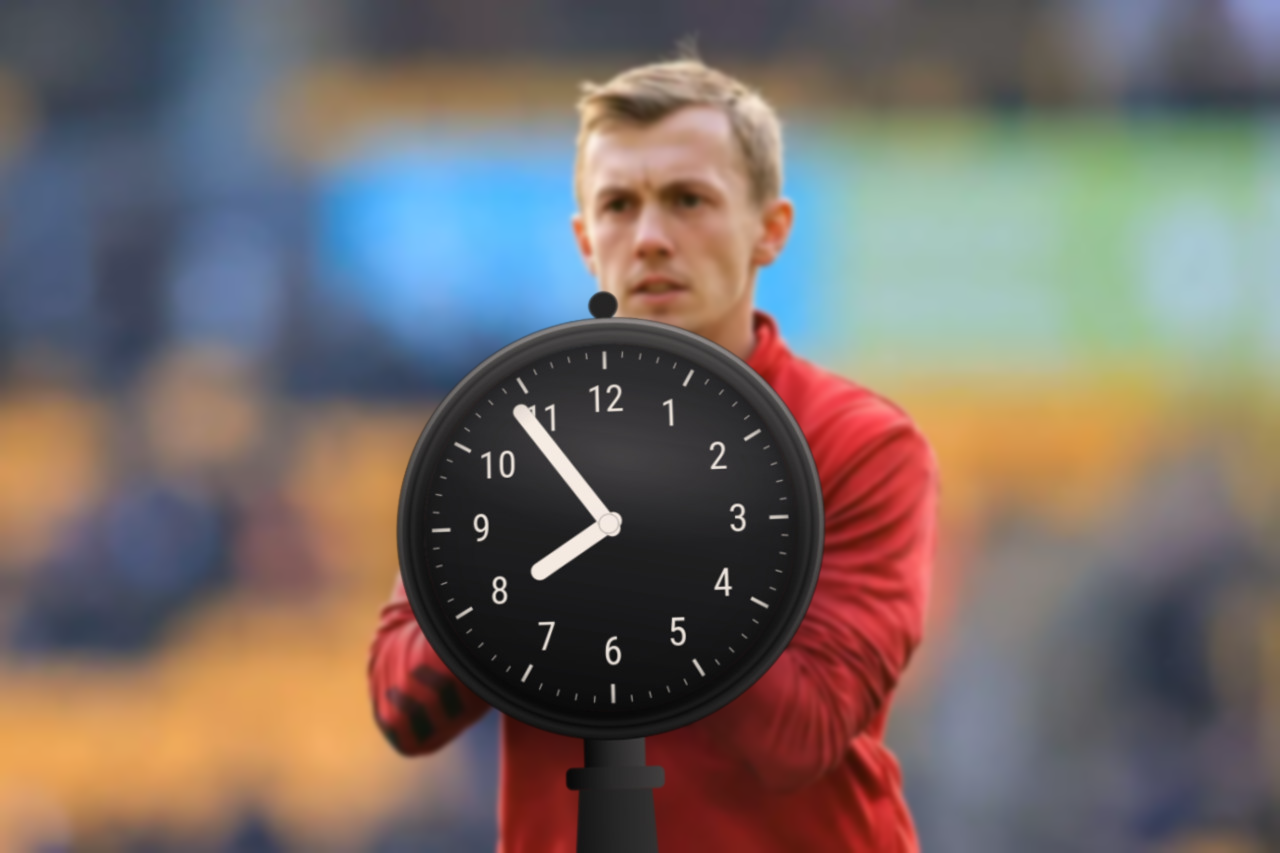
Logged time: 7,54
